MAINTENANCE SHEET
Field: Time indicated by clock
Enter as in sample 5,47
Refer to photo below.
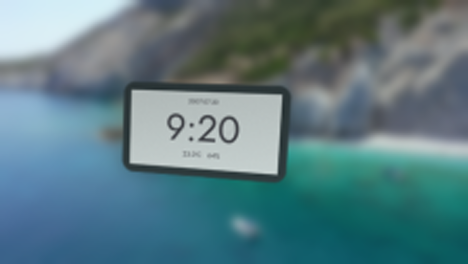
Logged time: 9,20
